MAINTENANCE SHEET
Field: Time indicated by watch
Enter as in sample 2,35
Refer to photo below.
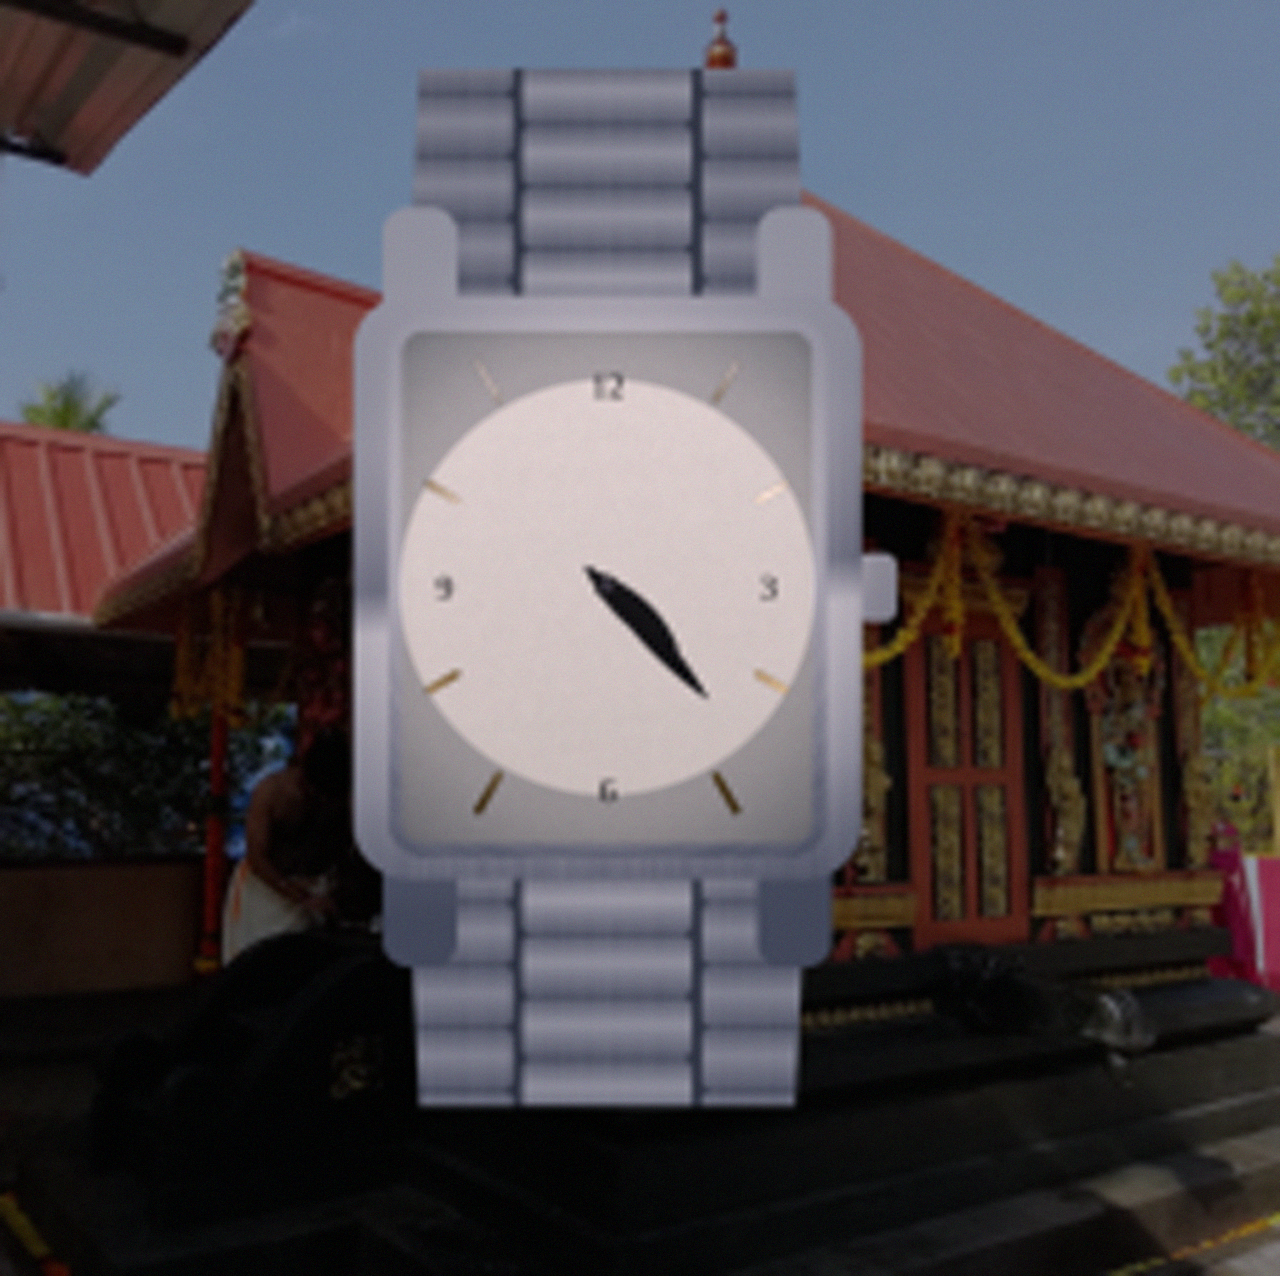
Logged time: 4,23
